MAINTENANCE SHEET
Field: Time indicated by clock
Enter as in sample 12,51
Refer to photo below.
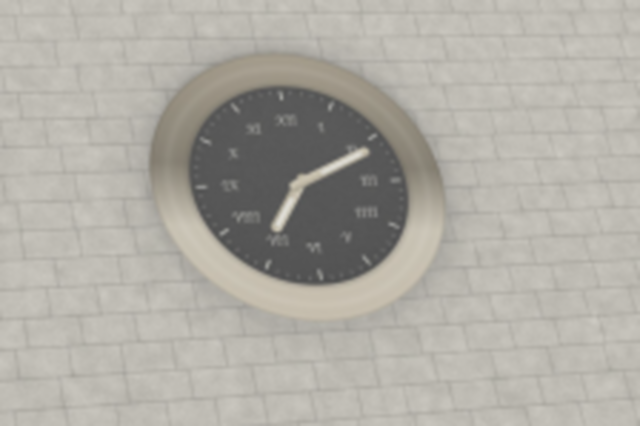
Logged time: 7,11
